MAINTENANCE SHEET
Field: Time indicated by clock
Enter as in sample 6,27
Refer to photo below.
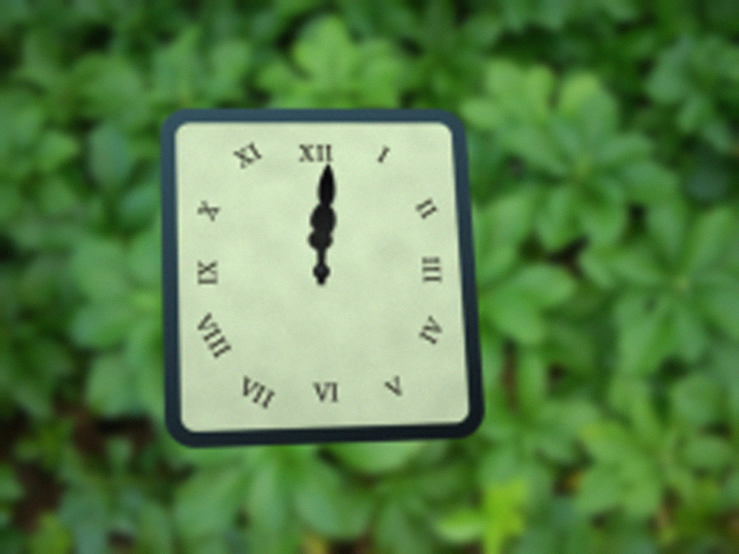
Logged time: 12,01
